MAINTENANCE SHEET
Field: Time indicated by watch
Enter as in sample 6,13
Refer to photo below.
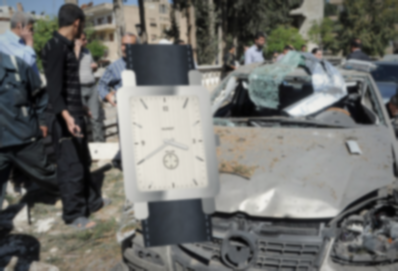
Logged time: 3,40
